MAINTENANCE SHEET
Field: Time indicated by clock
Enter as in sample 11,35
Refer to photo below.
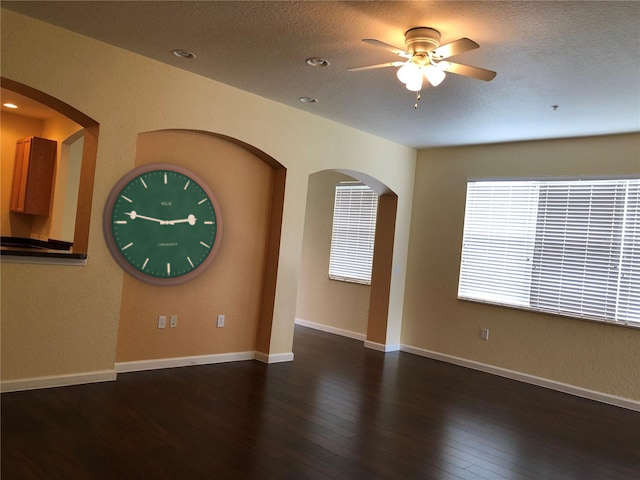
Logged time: 2,47
